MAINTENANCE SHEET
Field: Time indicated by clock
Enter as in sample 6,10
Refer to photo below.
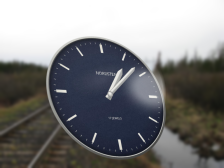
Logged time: 1,08
